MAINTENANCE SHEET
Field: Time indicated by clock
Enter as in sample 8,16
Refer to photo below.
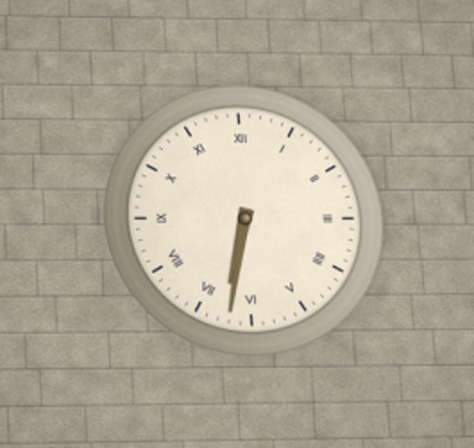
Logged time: 6,32
